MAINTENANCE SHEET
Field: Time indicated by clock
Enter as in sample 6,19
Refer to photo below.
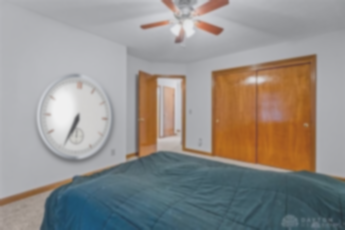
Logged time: 6,34
